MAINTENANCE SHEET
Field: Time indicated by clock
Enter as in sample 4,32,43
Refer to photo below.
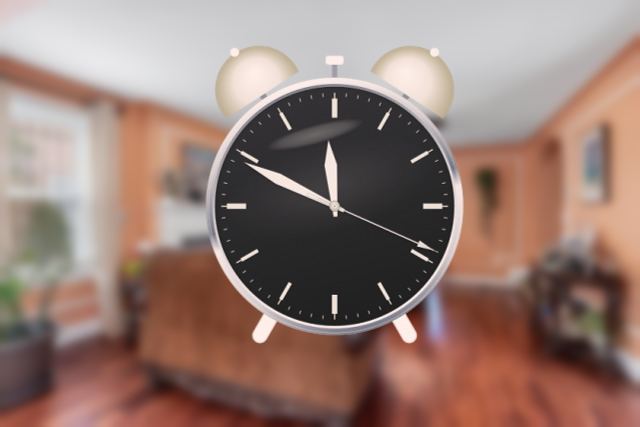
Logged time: 11,49,19
